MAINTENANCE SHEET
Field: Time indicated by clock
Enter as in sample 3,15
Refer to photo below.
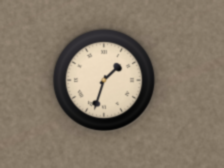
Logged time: 1,33
